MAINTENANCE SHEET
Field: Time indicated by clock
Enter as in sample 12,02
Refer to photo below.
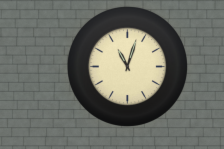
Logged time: 11,03
